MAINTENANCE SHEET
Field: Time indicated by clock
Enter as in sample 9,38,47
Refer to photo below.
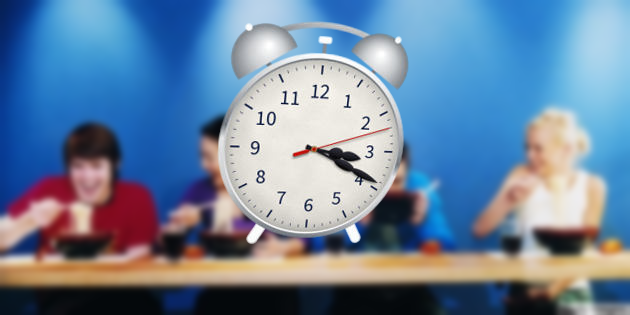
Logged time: 3,19,12
